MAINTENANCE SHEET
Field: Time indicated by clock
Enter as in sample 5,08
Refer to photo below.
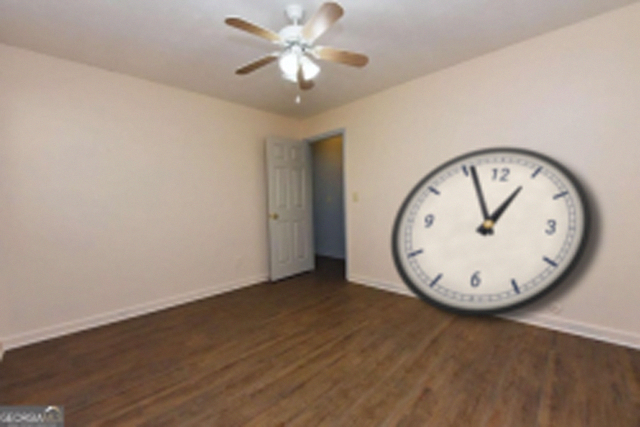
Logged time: 12,56
